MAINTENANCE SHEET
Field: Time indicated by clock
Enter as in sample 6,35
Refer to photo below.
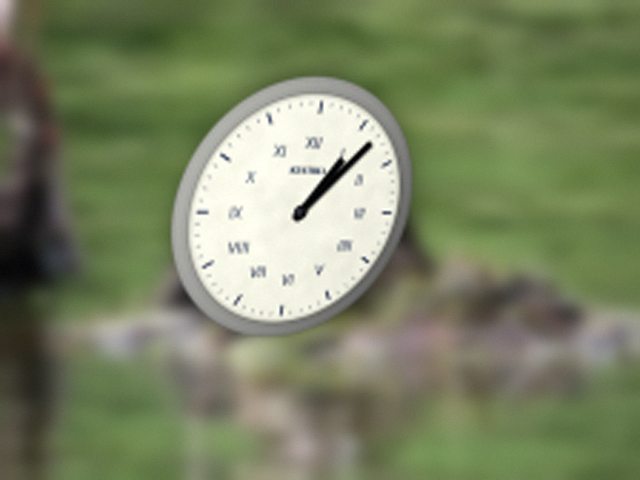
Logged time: 1,07
